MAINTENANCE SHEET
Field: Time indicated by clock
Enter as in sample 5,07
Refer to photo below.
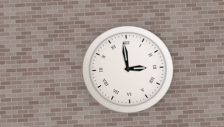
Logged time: 2,59
